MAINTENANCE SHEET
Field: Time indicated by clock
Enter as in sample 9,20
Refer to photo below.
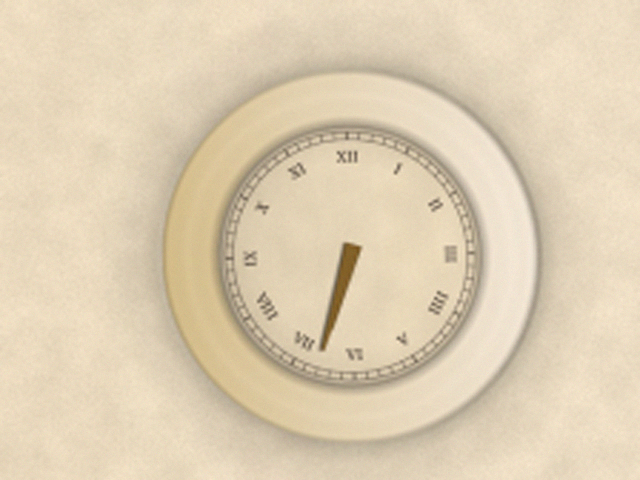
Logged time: 6,33
